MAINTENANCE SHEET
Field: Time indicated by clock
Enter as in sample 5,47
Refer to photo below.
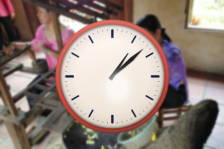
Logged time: 1,08
